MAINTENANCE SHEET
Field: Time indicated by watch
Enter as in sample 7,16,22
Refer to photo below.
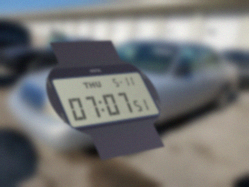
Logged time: 7,07,51
